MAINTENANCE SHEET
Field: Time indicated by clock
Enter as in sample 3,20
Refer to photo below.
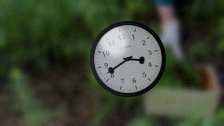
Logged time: 3,42
